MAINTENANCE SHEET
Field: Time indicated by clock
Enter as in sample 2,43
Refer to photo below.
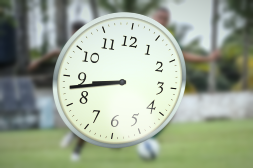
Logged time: 8,43
